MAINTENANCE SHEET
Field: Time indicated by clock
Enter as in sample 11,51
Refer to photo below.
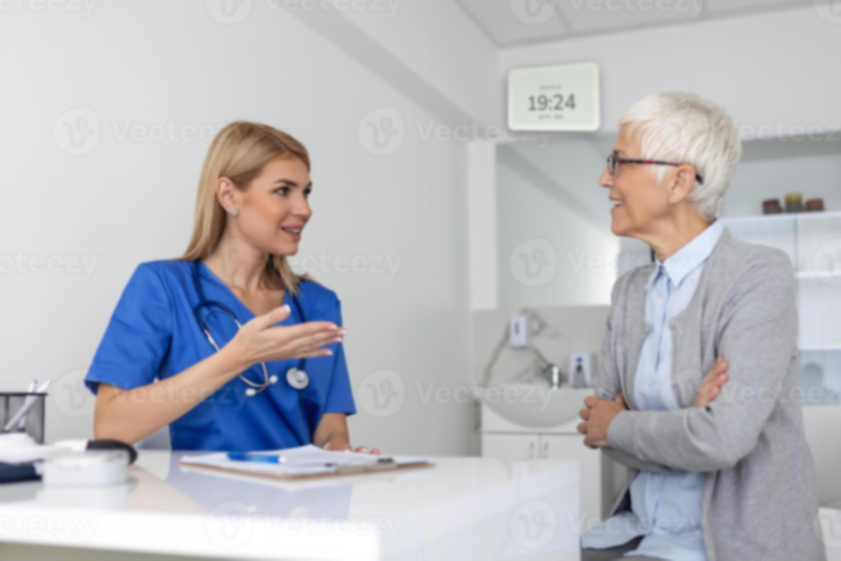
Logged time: 19,24
